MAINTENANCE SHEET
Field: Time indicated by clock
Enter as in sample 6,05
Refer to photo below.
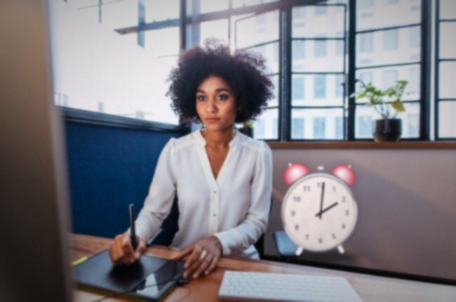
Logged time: 2,01
